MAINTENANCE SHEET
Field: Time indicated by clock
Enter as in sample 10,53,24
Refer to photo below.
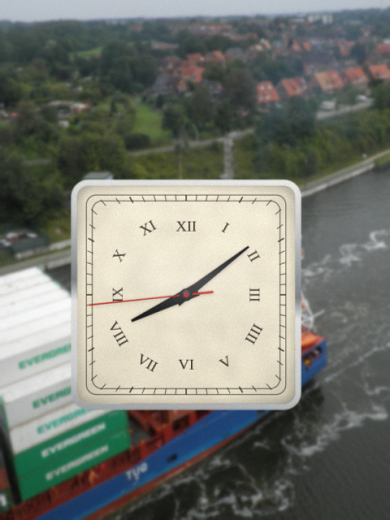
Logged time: 8,08,44
